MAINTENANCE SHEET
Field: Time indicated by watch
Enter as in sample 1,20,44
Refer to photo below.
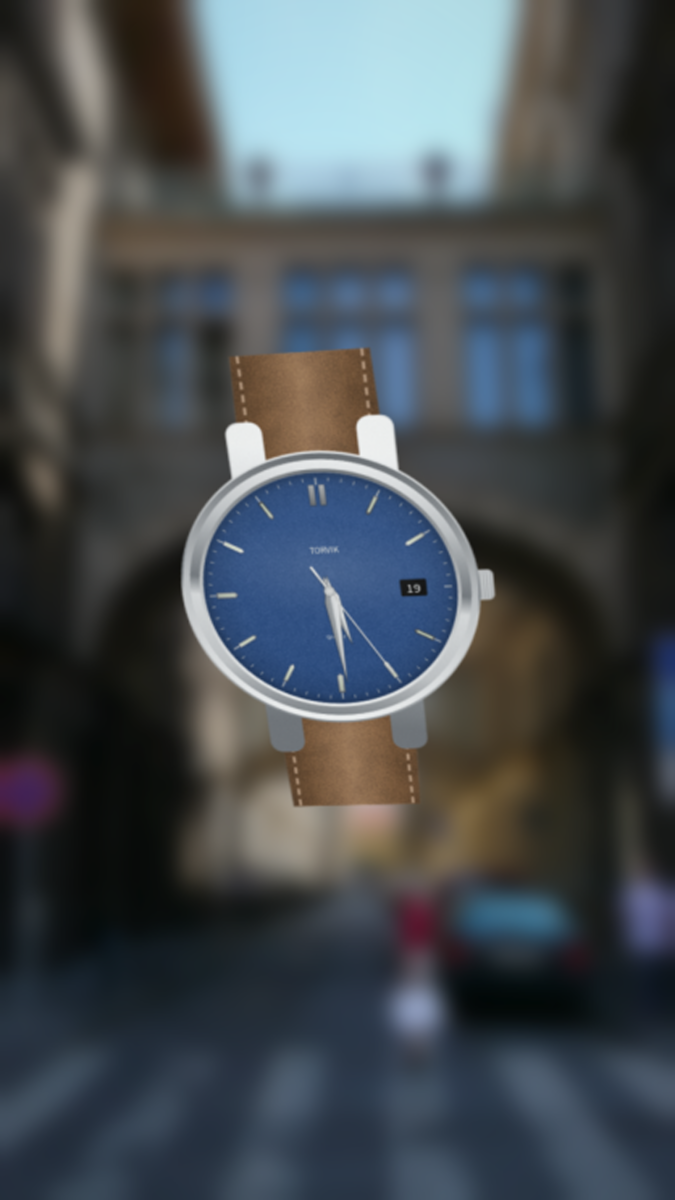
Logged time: 5,29,25
